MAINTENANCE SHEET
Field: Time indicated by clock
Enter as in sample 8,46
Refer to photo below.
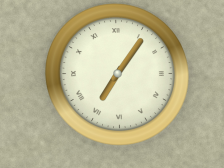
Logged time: 7,06
